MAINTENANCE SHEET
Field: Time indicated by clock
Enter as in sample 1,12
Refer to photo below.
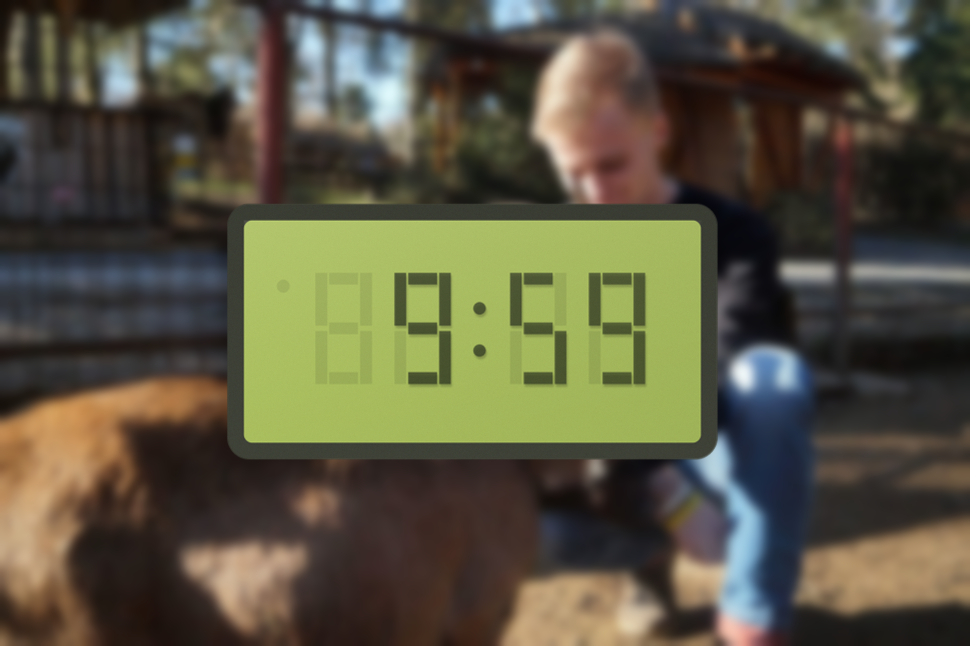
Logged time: 9,59
